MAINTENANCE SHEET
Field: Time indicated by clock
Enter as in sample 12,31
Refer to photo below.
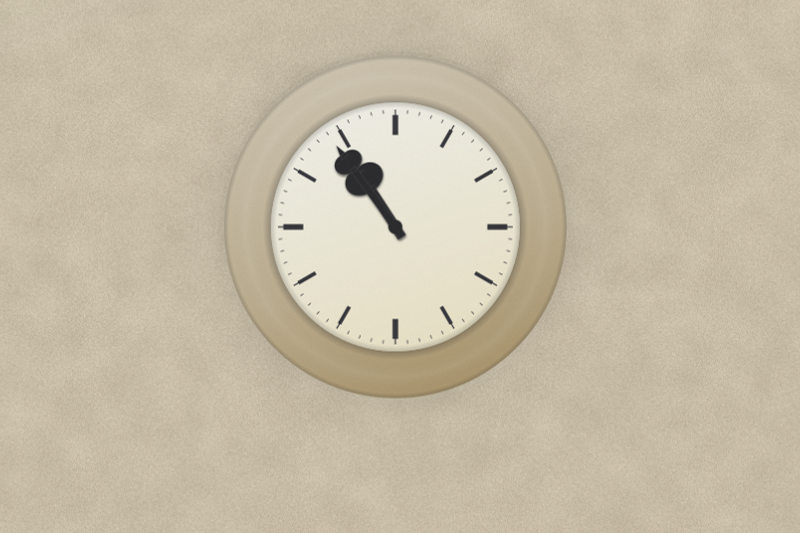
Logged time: 10,54
